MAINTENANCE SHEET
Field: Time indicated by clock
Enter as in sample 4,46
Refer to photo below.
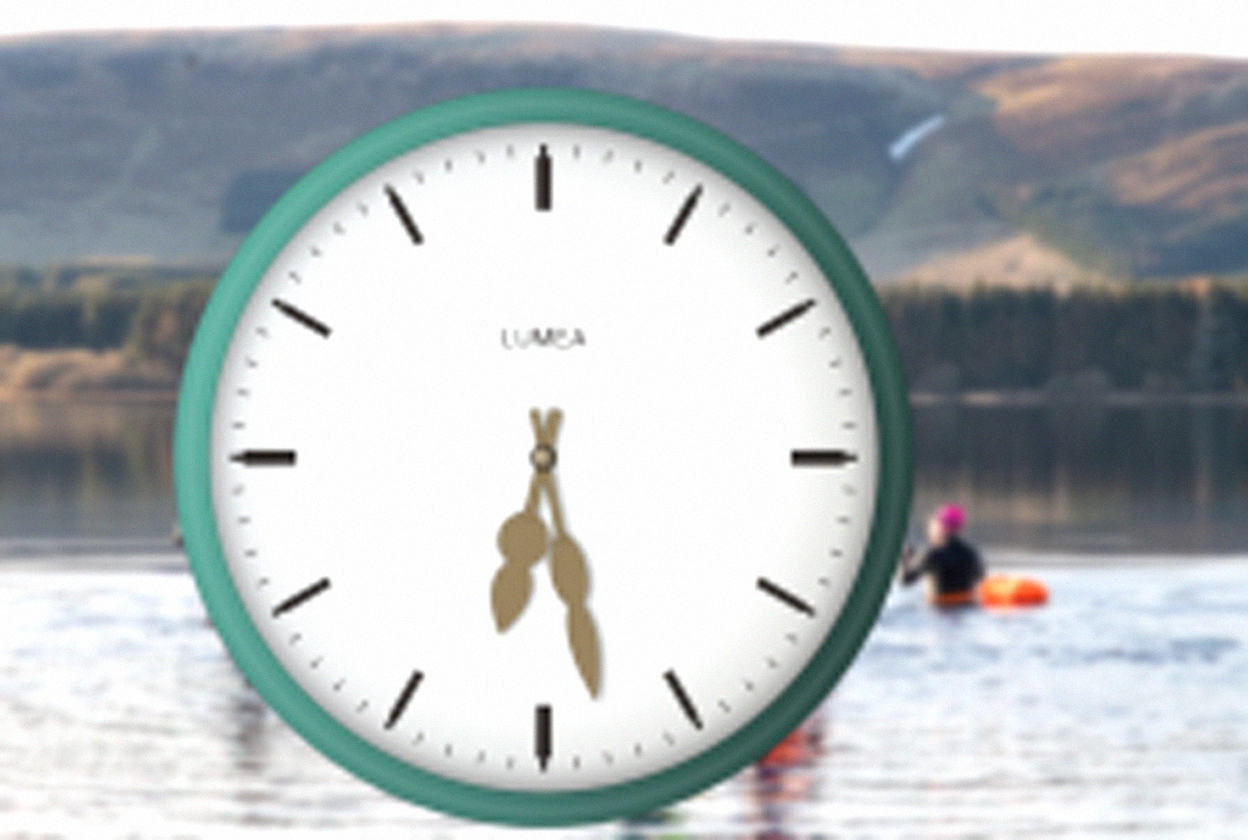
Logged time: 6,28
